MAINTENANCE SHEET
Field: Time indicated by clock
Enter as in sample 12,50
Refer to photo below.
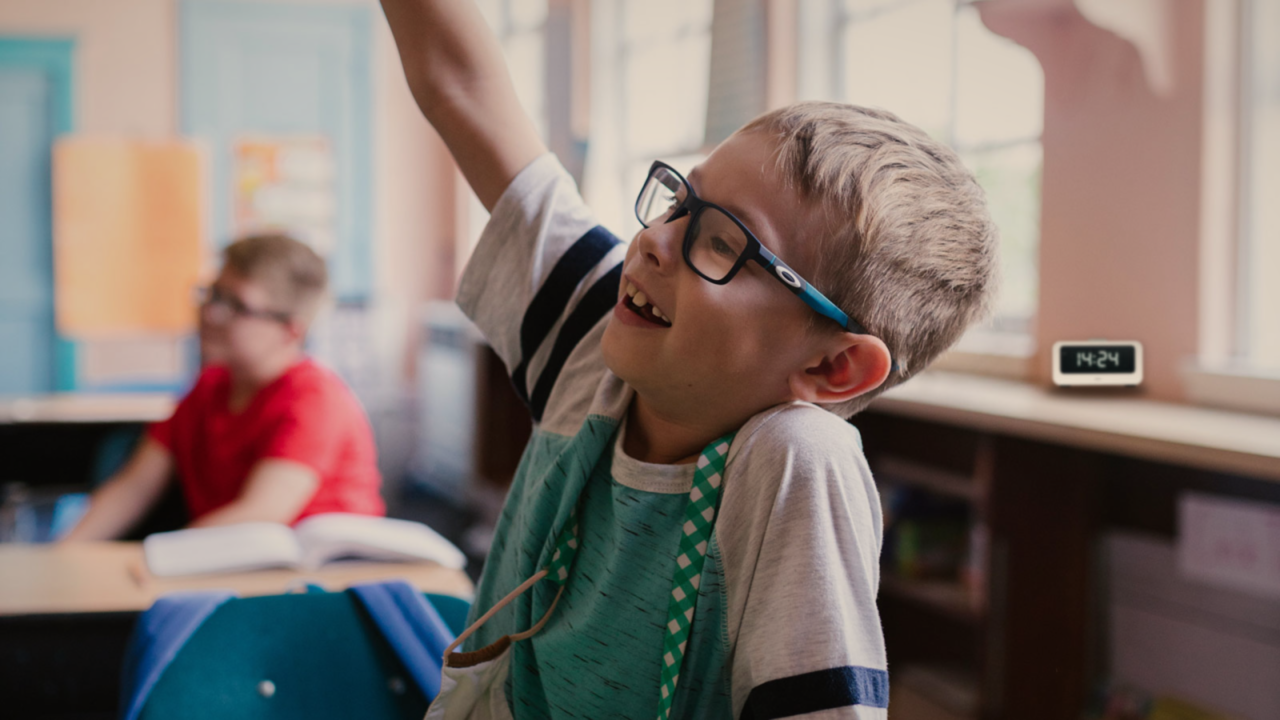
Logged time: 14,24
